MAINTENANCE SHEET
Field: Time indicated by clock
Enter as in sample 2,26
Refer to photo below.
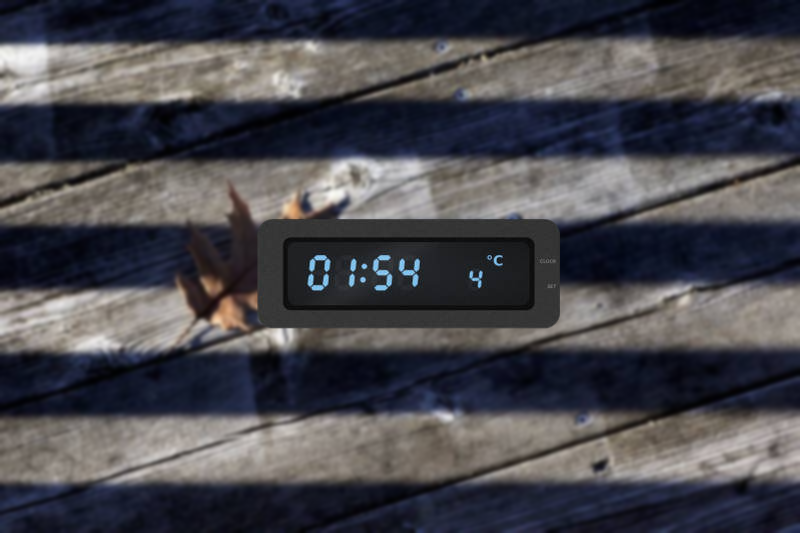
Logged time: 1,54
